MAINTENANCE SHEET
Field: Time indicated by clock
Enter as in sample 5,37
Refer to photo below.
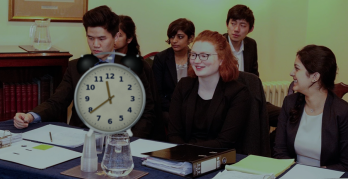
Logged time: 11,39
